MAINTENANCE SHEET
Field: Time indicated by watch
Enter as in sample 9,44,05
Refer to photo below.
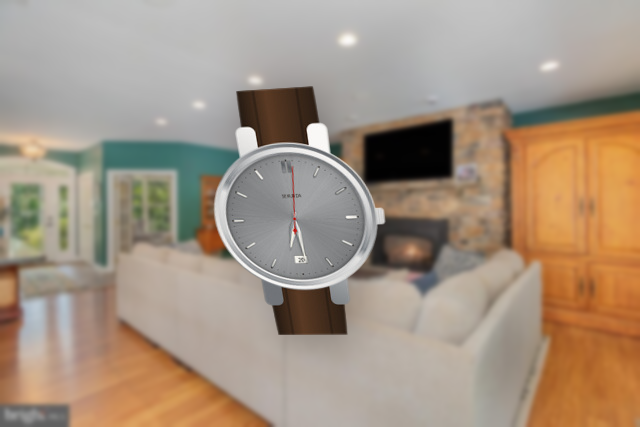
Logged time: 6,29,01
